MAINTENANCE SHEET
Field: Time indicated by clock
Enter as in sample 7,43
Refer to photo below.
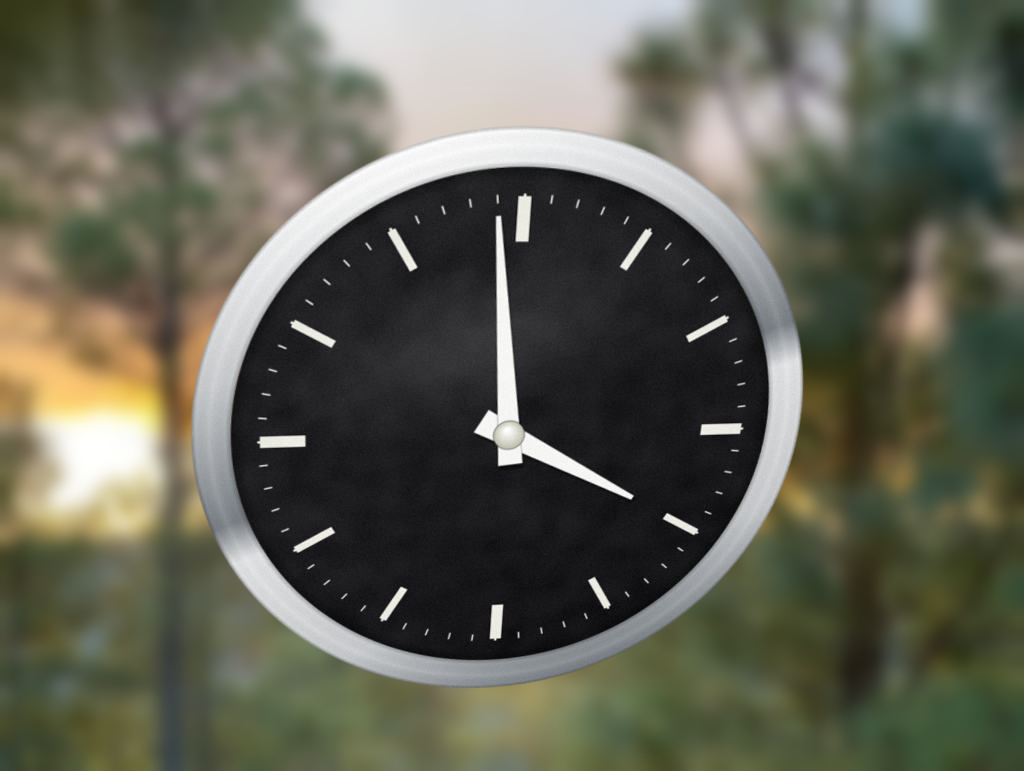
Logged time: 3,59
